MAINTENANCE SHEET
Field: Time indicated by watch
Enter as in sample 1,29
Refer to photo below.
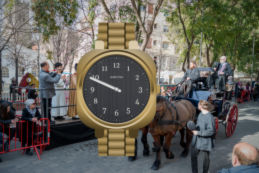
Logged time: 9,49
